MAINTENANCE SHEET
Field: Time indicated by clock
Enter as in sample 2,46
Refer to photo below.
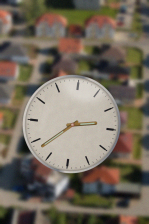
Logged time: 2,38
